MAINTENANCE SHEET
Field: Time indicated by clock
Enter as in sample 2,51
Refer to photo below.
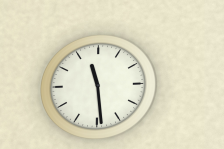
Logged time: 11,29
